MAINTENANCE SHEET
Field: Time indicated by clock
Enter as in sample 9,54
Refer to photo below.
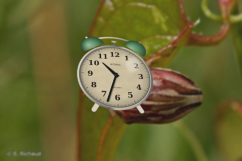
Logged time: 10,33
